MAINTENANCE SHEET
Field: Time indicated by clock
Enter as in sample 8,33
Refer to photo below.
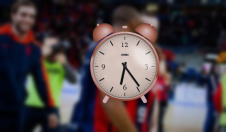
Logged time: 6,24
